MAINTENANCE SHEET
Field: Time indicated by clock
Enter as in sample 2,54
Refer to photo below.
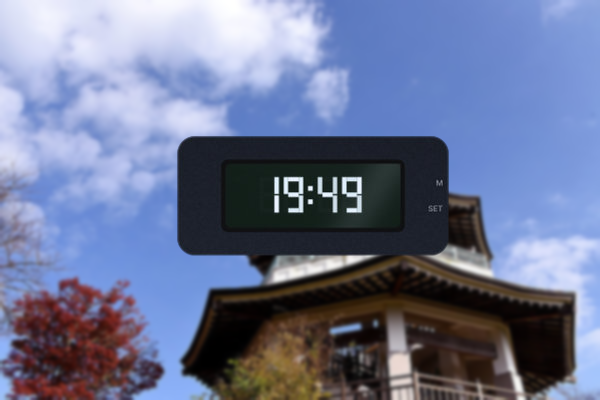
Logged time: 19,49
